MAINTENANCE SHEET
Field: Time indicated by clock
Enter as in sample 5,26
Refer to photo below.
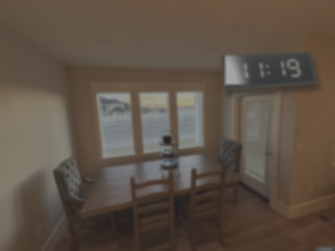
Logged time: 11,19
